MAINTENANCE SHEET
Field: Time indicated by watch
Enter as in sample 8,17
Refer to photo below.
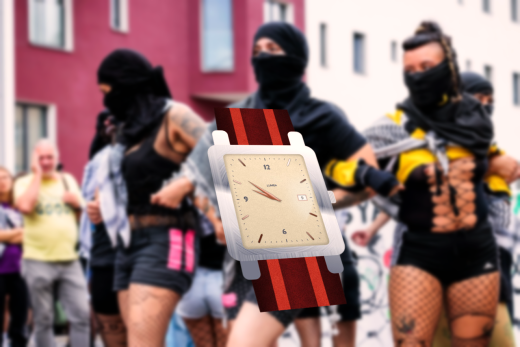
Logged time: 9,52
